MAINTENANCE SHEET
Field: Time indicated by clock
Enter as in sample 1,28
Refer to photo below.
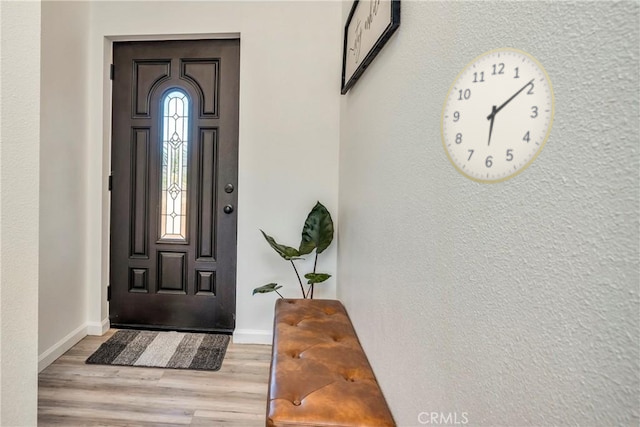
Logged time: 6,09
